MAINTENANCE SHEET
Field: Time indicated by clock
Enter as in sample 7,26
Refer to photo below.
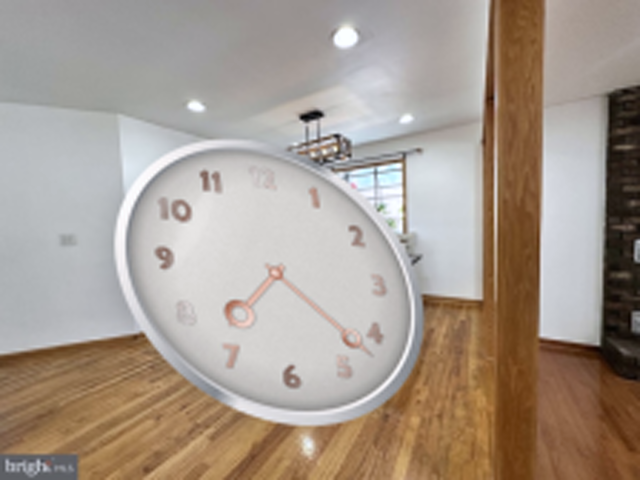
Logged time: 7,22
